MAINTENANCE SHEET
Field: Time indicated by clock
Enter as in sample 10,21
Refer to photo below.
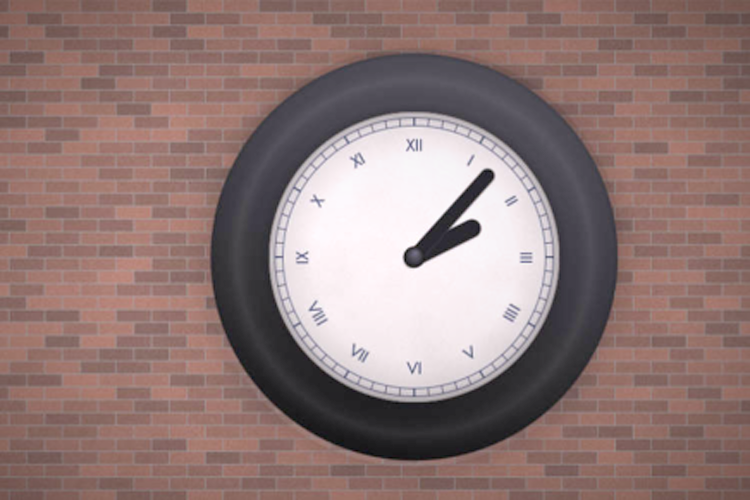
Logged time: 2,07
